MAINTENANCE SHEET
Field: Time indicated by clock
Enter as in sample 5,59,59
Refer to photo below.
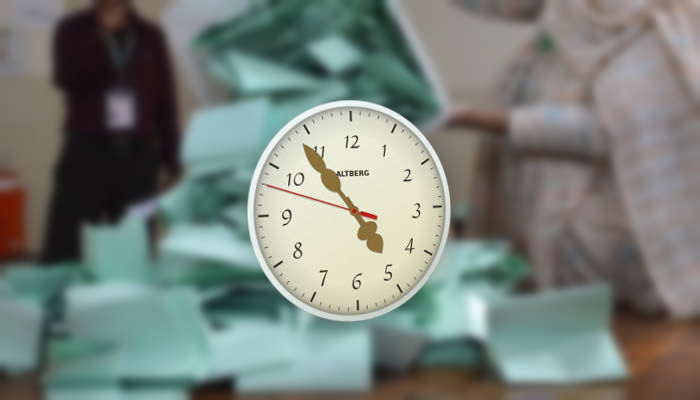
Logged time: 4,53,48
